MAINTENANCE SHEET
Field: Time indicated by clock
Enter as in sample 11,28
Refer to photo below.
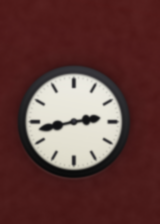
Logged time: 2,43
